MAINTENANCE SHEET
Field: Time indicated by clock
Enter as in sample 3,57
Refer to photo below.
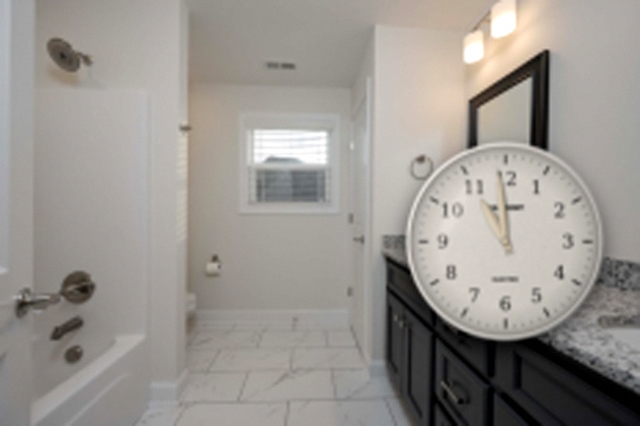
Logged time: 10,59
